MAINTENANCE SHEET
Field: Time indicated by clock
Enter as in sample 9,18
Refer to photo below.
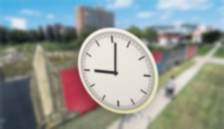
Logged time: 9,01
